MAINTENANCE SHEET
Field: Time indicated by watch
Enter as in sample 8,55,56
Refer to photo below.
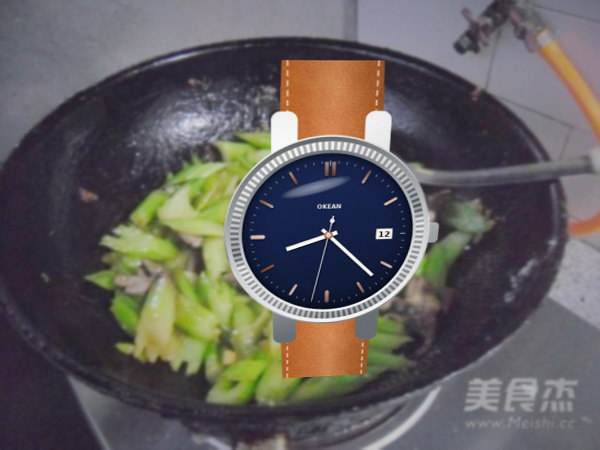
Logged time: 8,22,32
